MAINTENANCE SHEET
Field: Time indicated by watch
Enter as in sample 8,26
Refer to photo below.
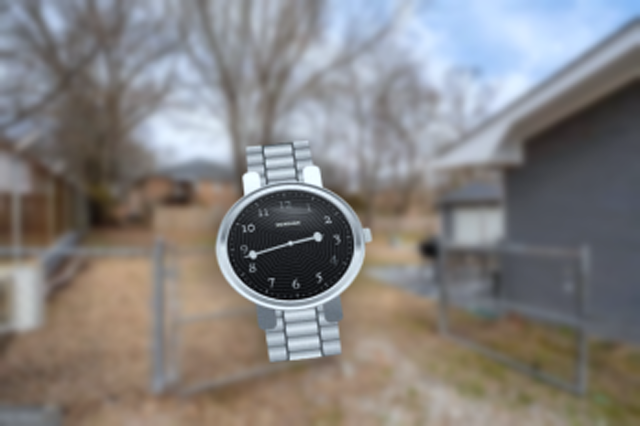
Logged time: 2,43
